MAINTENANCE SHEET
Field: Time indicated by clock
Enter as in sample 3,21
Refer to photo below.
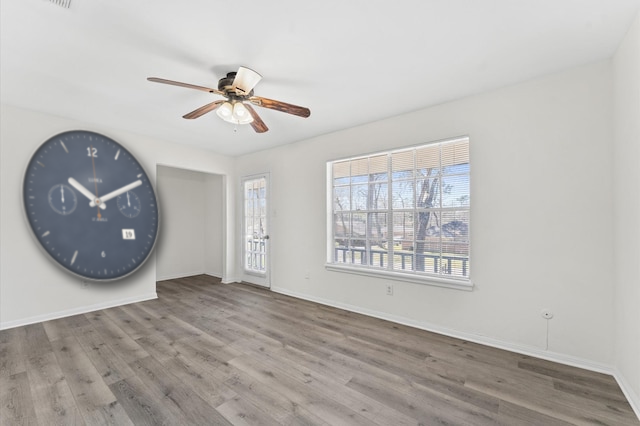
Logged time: 10,11
